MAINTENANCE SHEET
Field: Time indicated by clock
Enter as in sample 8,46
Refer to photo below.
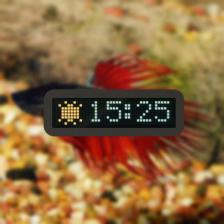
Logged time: 15,25
